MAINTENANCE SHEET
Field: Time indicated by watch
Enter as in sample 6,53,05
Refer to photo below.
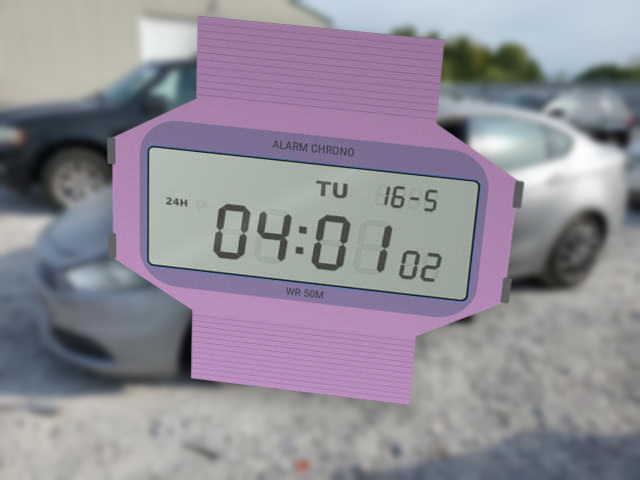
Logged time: 4,01,02
